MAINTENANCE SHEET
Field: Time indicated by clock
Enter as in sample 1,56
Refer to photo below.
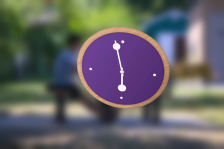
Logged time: 5,58
